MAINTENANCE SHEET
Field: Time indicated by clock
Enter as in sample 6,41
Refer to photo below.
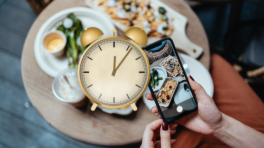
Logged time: 12,06
